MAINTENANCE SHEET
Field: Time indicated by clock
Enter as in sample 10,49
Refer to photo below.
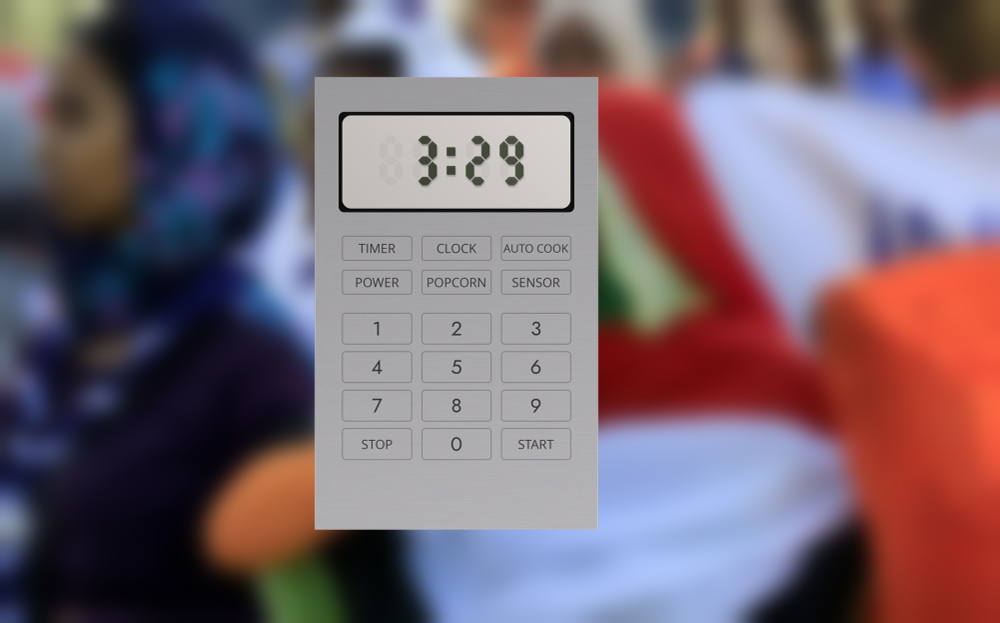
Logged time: 3,29
